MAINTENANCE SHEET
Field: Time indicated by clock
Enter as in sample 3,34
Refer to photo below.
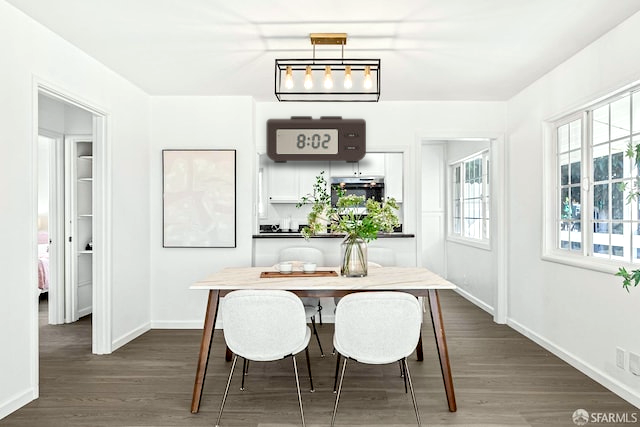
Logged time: 8,02
